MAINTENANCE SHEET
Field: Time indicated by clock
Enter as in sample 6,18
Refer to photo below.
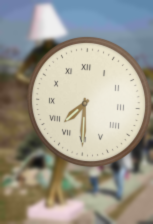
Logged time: 7,30
